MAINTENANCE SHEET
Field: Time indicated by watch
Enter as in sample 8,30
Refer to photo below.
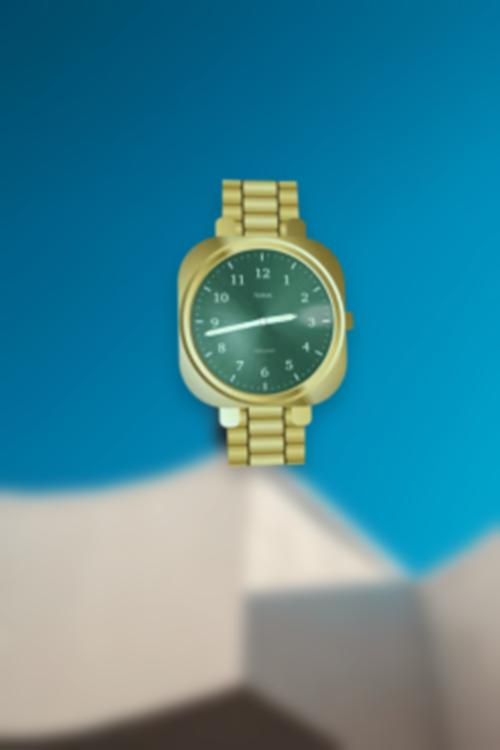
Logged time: 2,43
